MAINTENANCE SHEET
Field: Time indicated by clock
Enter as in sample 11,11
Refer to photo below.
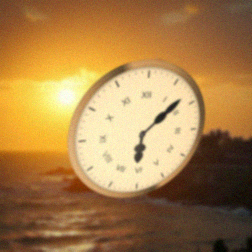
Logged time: 6,08
